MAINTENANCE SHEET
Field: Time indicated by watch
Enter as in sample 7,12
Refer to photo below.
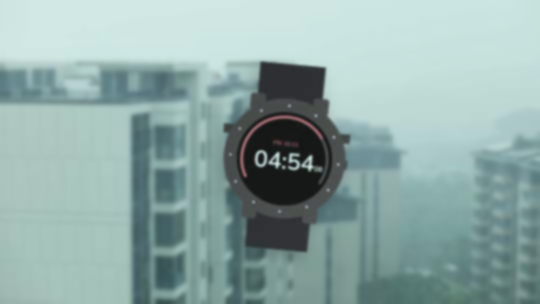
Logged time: 4,54
